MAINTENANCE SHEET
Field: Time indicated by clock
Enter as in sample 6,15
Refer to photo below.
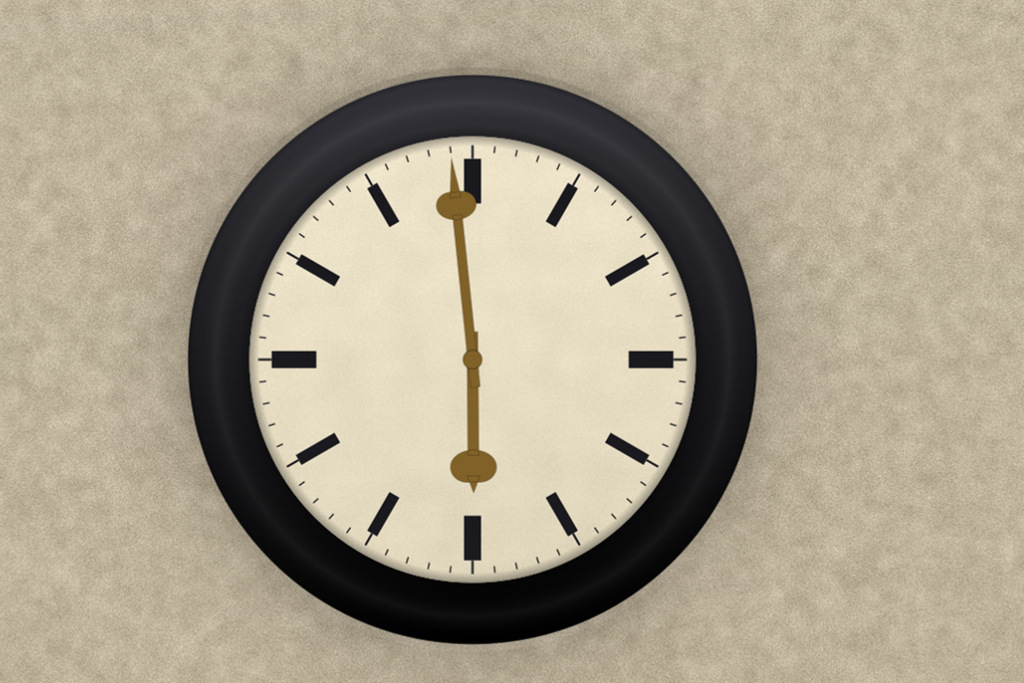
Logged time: 5,59
